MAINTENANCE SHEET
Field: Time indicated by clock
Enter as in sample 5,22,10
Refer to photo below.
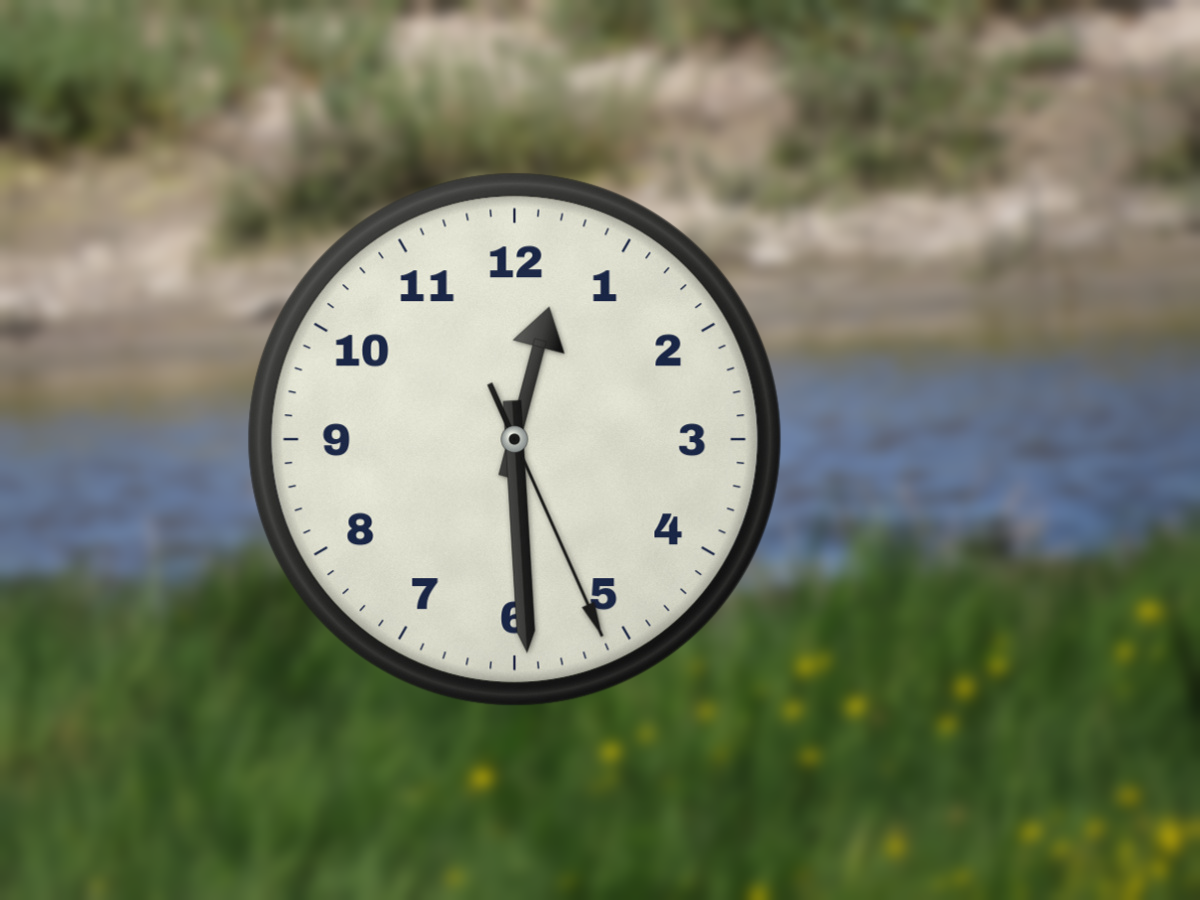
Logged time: 12,29,26
